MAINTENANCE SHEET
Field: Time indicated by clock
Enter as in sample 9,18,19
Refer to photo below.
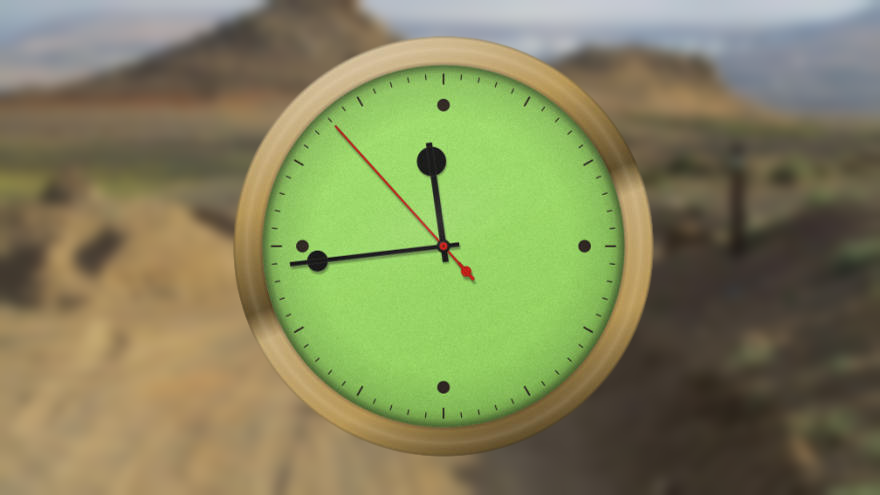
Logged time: 11,43,53
